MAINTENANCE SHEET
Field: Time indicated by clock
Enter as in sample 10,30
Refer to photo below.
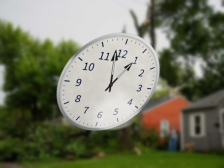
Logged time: 12,58
